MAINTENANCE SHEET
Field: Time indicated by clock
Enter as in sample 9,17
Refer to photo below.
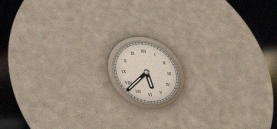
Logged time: 5,38
